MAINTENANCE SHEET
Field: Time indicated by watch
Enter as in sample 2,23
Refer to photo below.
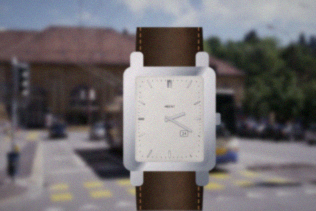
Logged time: 2,20
